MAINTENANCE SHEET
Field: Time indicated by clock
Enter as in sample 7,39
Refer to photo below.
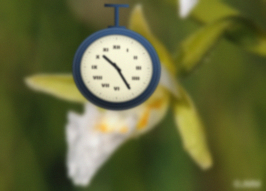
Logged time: 10,25
